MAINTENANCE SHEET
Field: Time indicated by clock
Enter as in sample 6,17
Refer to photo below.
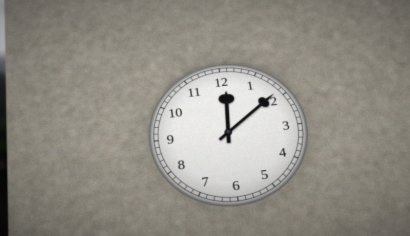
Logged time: 12,09
